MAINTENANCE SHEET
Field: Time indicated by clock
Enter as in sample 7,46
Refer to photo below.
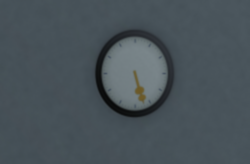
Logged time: 5,27
